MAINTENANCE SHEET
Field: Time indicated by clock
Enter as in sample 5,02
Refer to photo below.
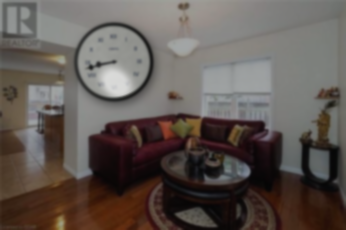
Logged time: 8,43
